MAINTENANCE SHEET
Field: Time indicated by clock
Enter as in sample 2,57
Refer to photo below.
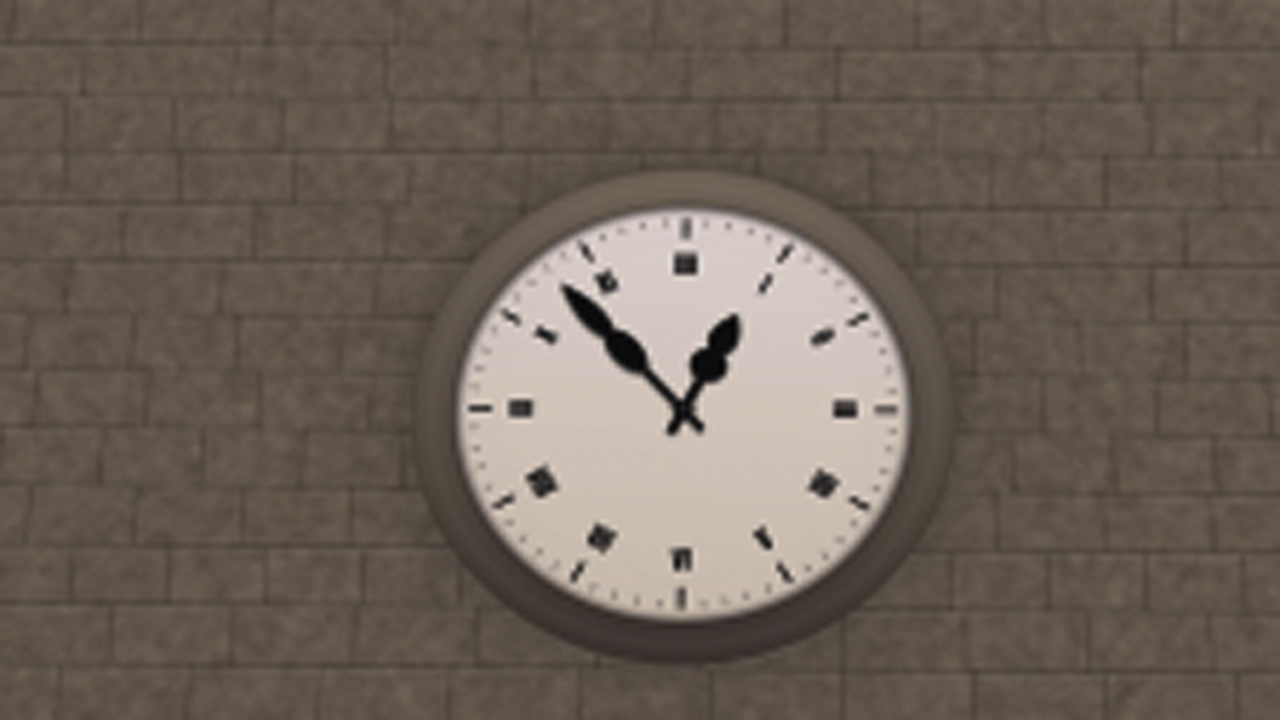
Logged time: 12,53
